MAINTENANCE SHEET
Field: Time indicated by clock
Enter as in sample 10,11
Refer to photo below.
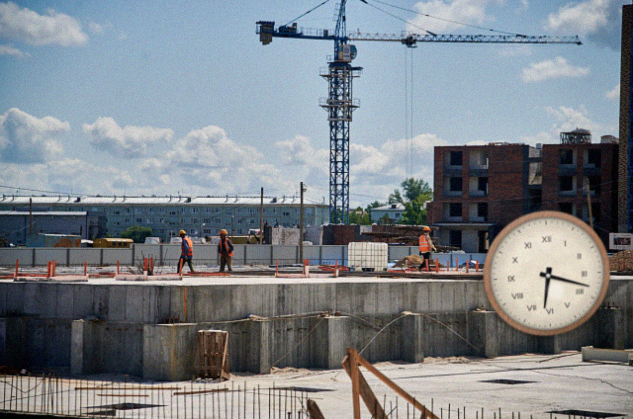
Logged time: 6,18
